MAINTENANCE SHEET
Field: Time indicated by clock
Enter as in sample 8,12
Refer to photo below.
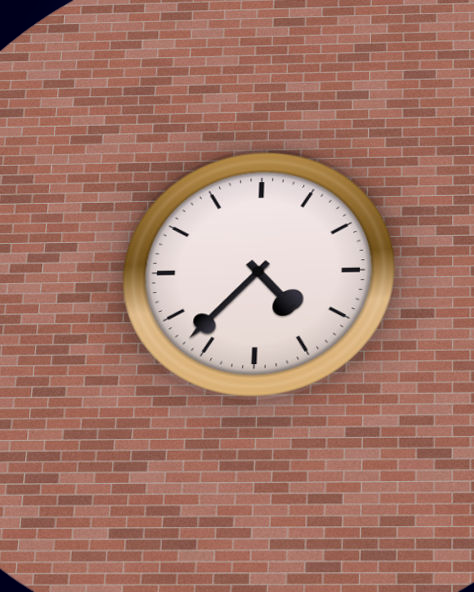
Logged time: 4,37
